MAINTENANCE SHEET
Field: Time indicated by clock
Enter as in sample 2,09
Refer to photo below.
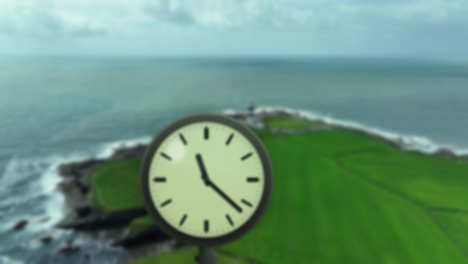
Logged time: 11,22
